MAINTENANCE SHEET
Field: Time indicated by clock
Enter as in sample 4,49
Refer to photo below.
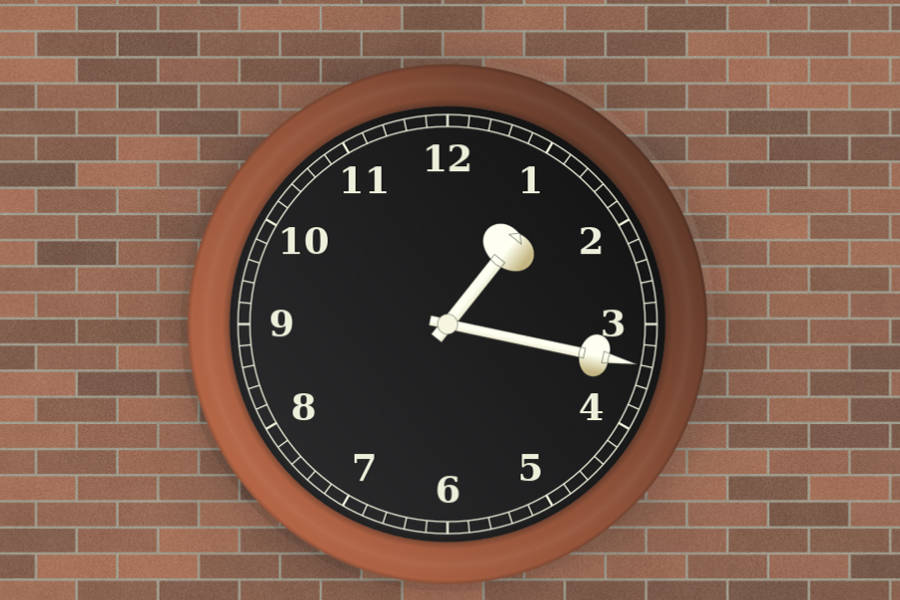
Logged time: 1,17
